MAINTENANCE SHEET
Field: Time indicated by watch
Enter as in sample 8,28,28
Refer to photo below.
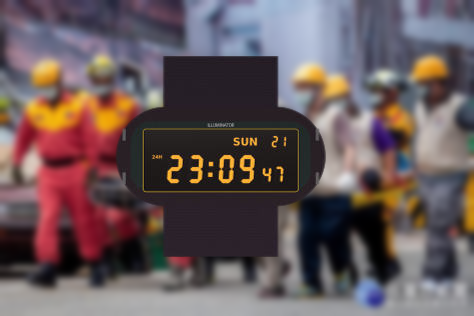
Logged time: 23,09,47
